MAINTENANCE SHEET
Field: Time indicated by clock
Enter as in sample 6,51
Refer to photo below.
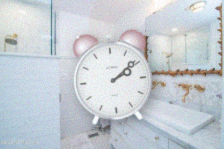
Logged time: 2,09
